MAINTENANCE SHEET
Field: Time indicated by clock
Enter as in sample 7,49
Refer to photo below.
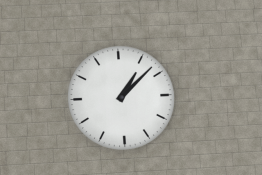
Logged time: 1,08
